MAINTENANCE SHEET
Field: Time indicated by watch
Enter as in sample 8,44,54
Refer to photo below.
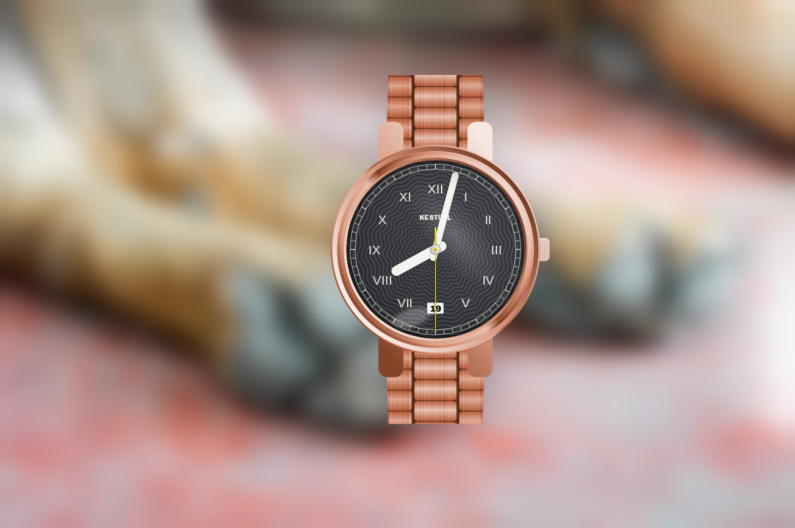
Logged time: 8,02,30
